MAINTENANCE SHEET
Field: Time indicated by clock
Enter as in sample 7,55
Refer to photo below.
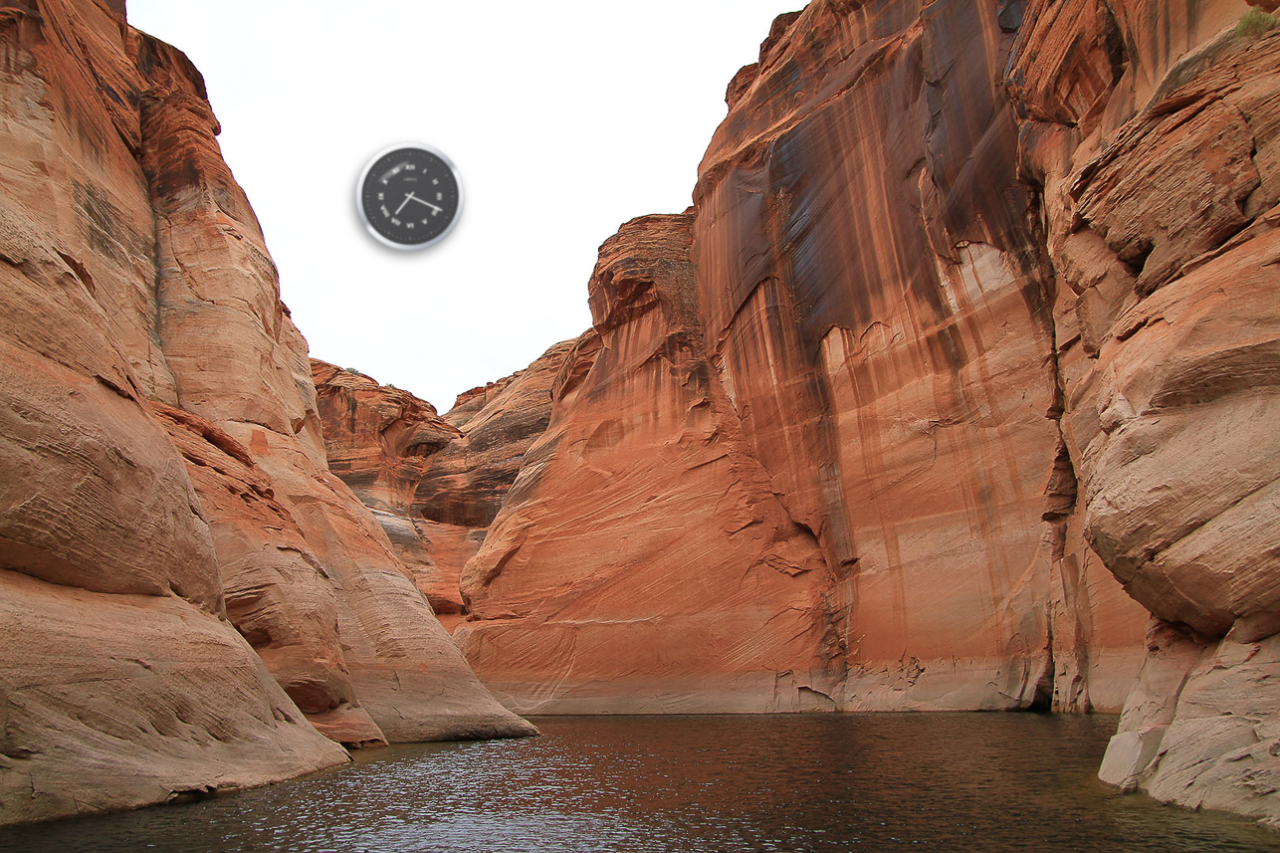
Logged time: 7,19
